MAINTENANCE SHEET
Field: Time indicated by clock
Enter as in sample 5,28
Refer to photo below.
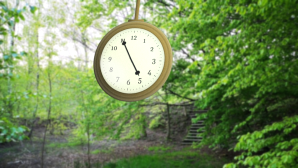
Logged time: 4,55
